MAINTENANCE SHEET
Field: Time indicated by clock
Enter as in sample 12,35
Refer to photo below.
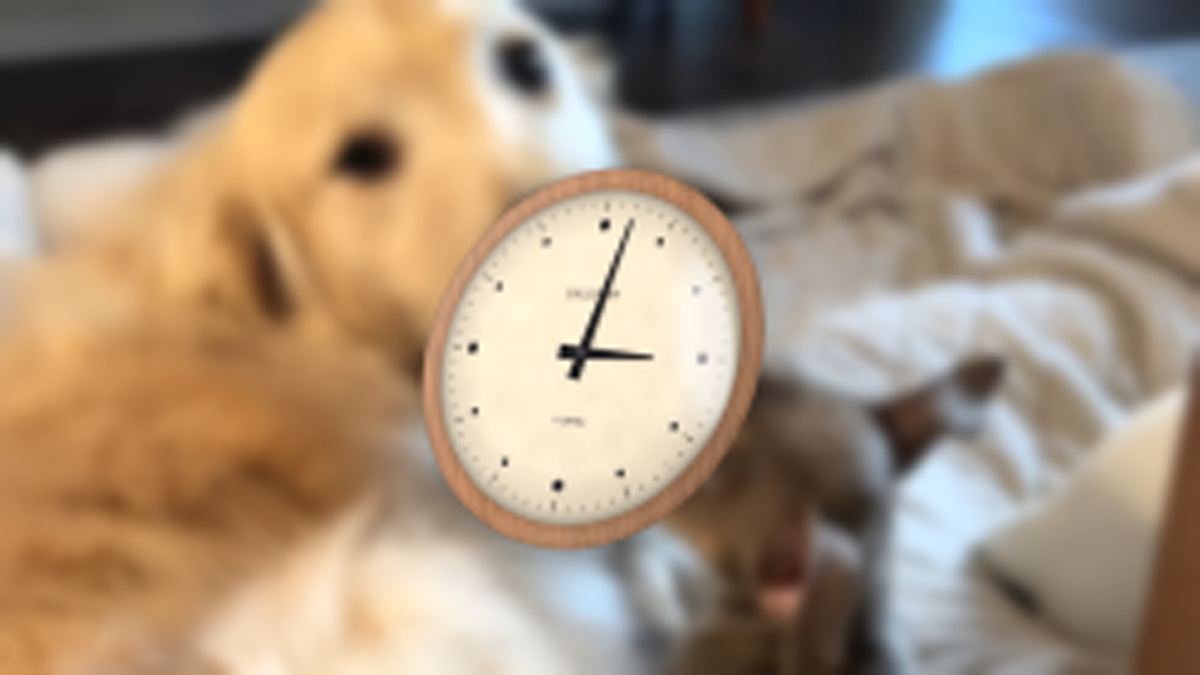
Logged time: 3,02
